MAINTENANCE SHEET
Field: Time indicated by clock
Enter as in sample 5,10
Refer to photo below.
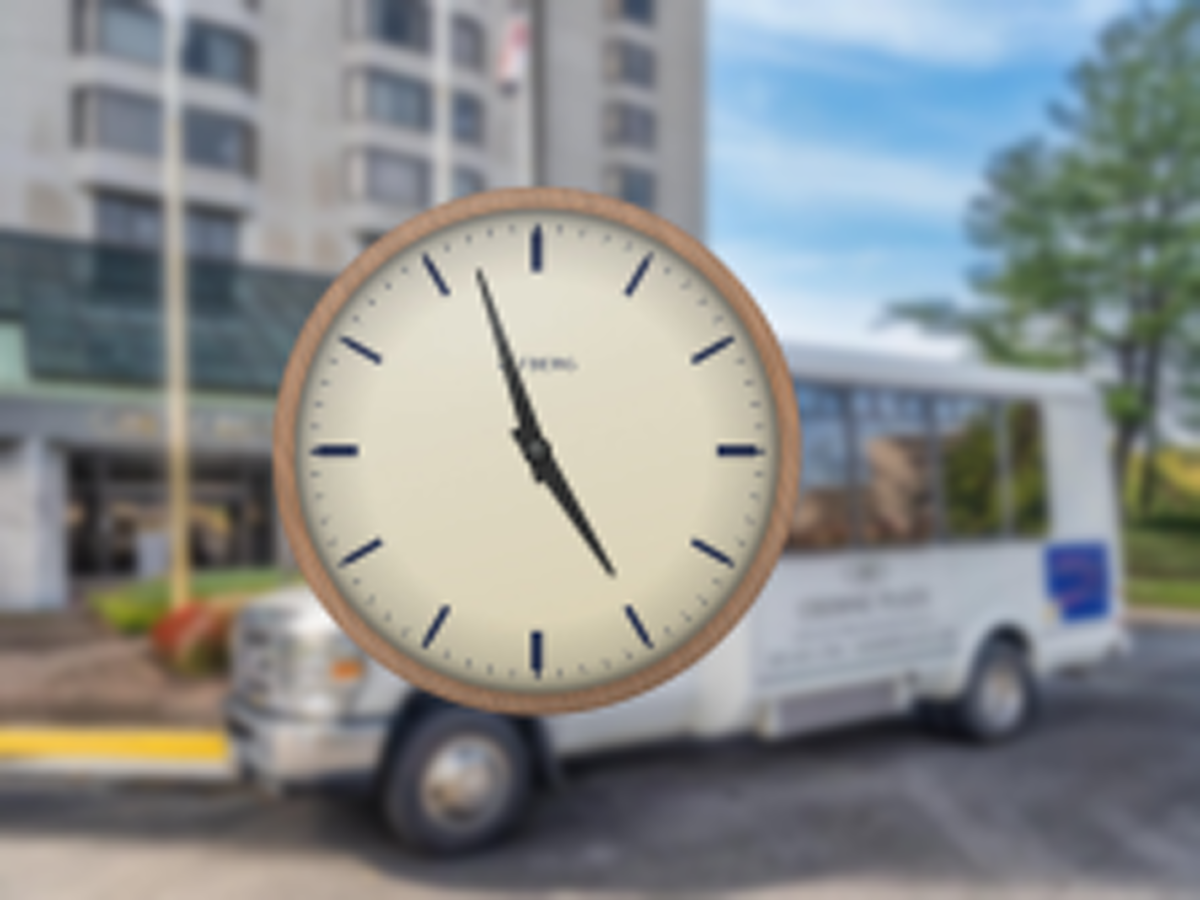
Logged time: 4,57
